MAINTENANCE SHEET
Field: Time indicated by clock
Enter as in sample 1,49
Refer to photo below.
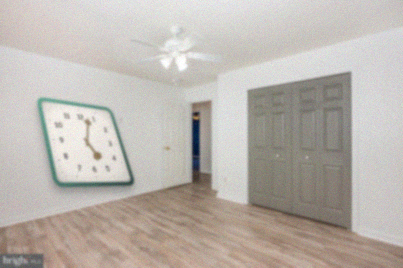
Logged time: 5,03
